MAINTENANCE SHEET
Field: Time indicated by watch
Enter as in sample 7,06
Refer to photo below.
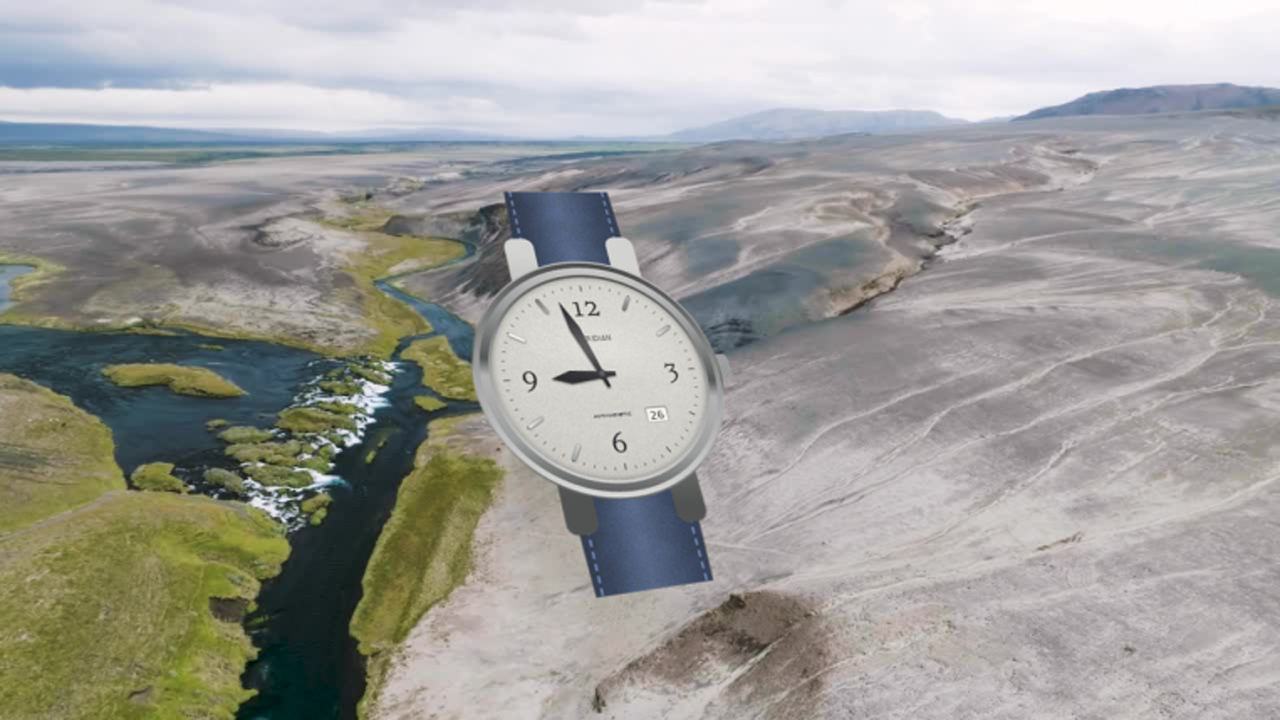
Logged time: 8,57
